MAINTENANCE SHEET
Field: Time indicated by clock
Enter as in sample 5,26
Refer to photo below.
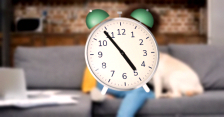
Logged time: 4,54
